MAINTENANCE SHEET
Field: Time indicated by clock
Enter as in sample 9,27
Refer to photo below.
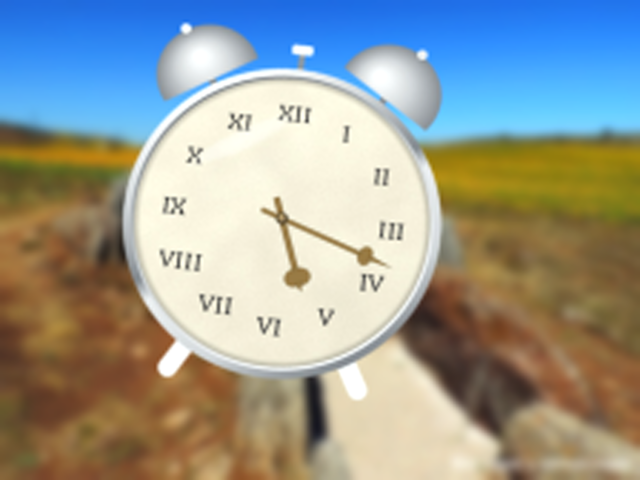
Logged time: 5,18
